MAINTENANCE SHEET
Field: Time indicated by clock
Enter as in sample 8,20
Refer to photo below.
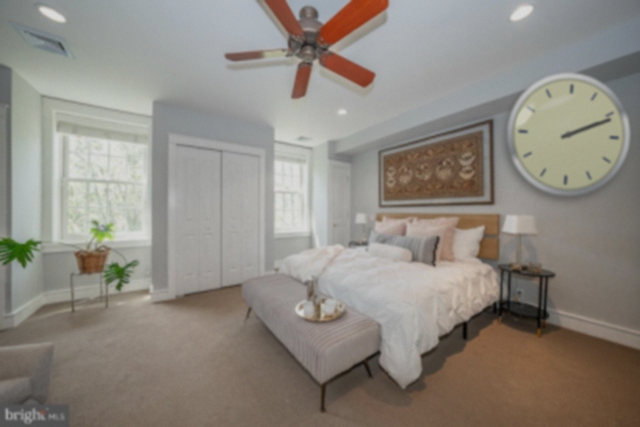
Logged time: 2,11
